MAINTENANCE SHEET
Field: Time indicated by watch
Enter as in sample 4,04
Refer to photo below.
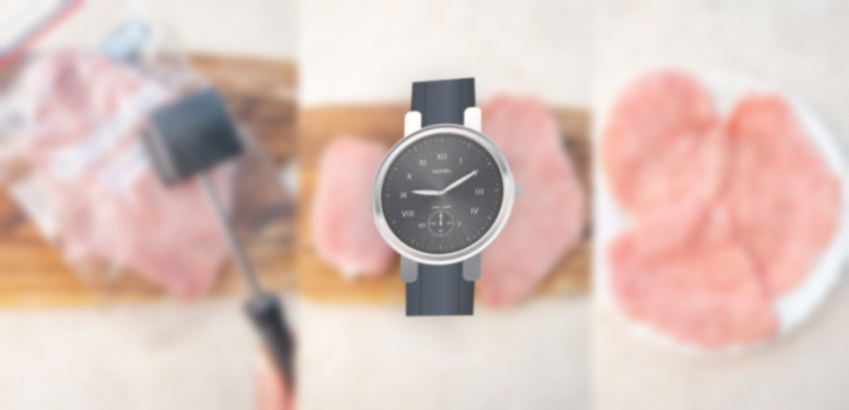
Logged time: 9,10
